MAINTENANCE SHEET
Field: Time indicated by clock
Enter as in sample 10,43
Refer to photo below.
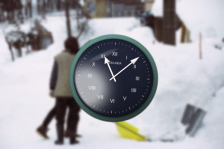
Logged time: 11,08
